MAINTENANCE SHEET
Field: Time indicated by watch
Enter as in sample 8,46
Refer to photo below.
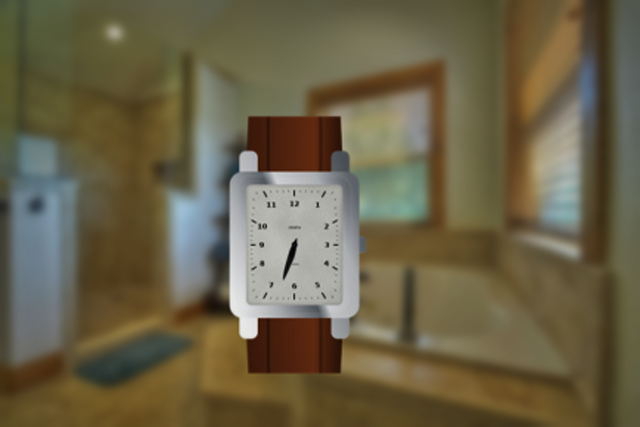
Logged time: 6,33
